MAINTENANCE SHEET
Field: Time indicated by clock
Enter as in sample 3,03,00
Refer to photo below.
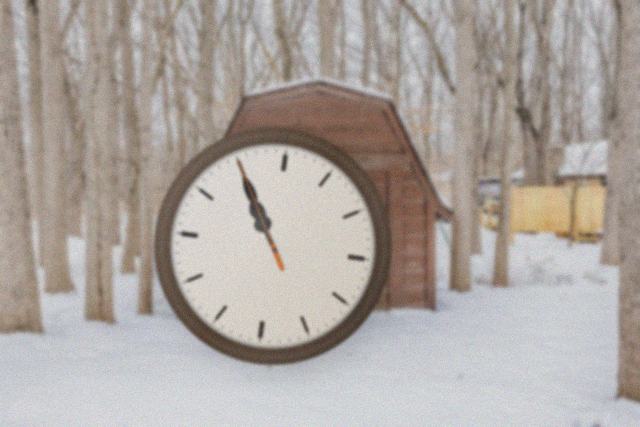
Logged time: 10,54,55
